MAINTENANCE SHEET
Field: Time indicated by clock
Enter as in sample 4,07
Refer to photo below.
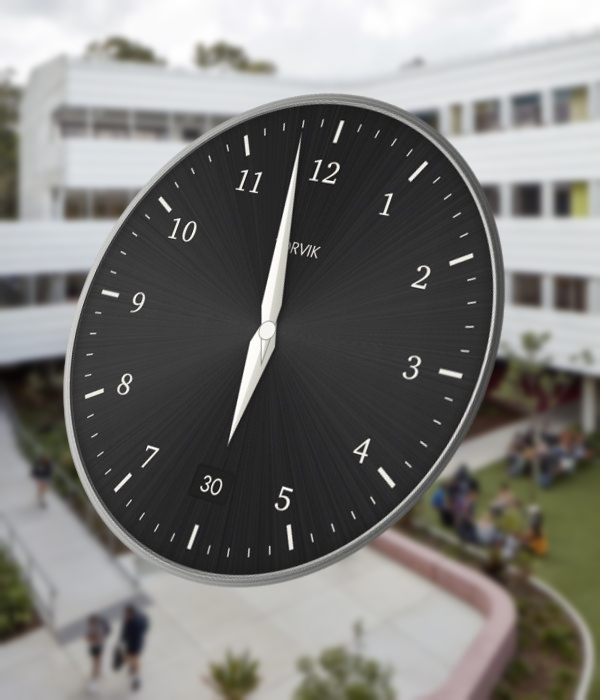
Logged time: 5,58
